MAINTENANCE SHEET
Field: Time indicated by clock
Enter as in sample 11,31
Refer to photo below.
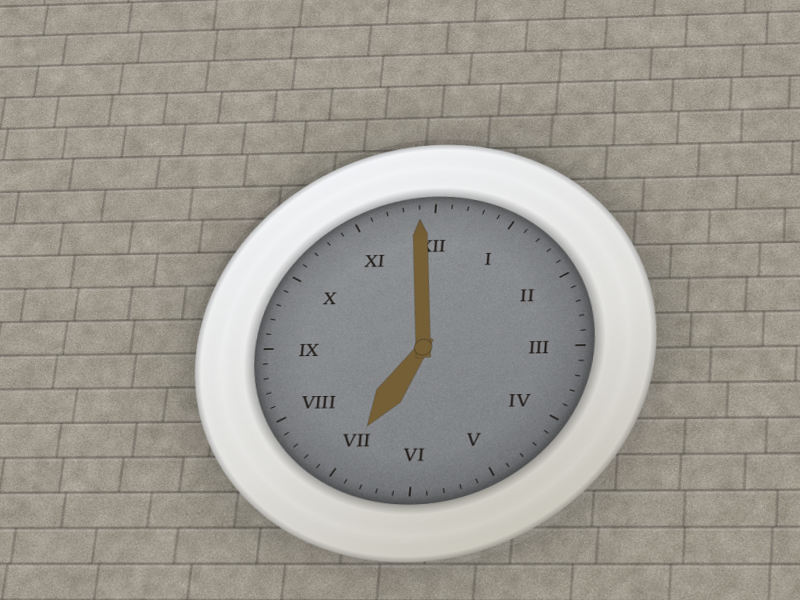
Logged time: 6,59
